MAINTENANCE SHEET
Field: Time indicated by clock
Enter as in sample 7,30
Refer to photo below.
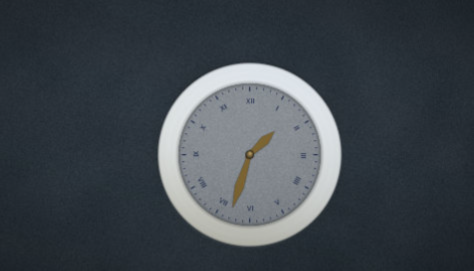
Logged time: 1,33
